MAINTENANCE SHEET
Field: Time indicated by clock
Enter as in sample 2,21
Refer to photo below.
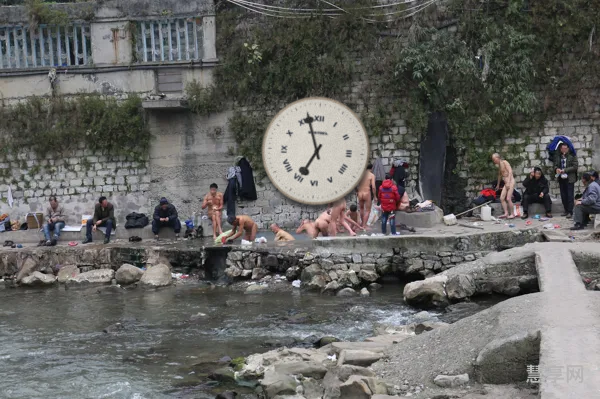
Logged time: 6,57
